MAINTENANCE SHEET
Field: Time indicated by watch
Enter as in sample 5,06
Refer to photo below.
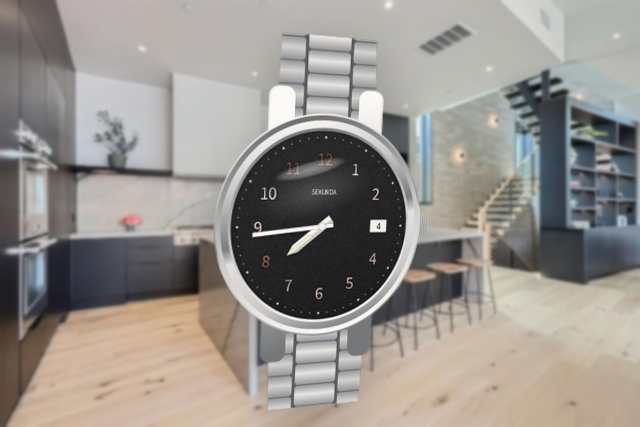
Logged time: 7,44
